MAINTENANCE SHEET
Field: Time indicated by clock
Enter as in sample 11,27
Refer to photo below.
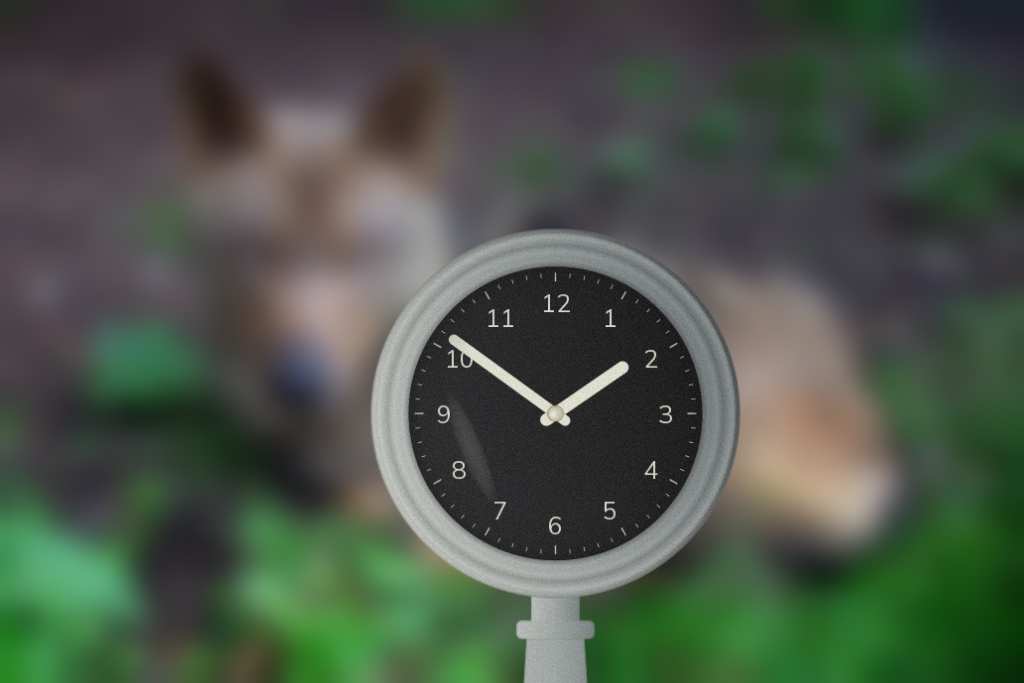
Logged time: 1,51
